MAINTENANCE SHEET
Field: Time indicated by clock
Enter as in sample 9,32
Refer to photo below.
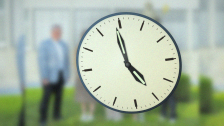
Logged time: 4,59
